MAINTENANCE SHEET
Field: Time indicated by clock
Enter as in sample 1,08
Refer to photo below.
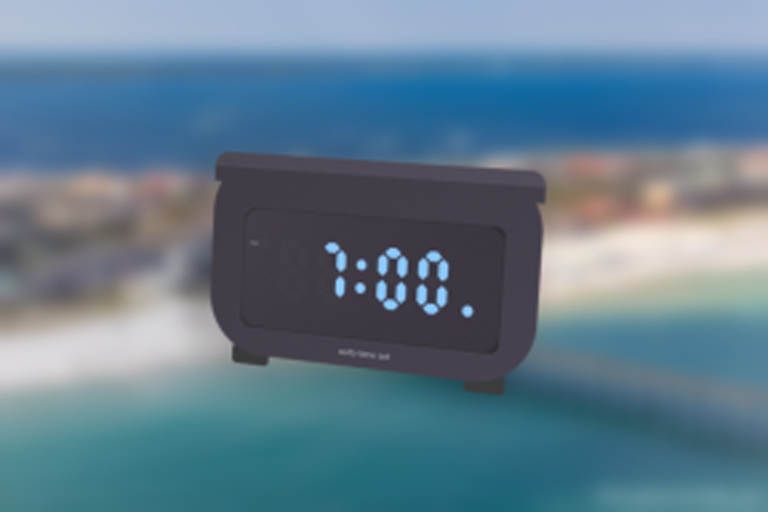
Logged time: 7,00
